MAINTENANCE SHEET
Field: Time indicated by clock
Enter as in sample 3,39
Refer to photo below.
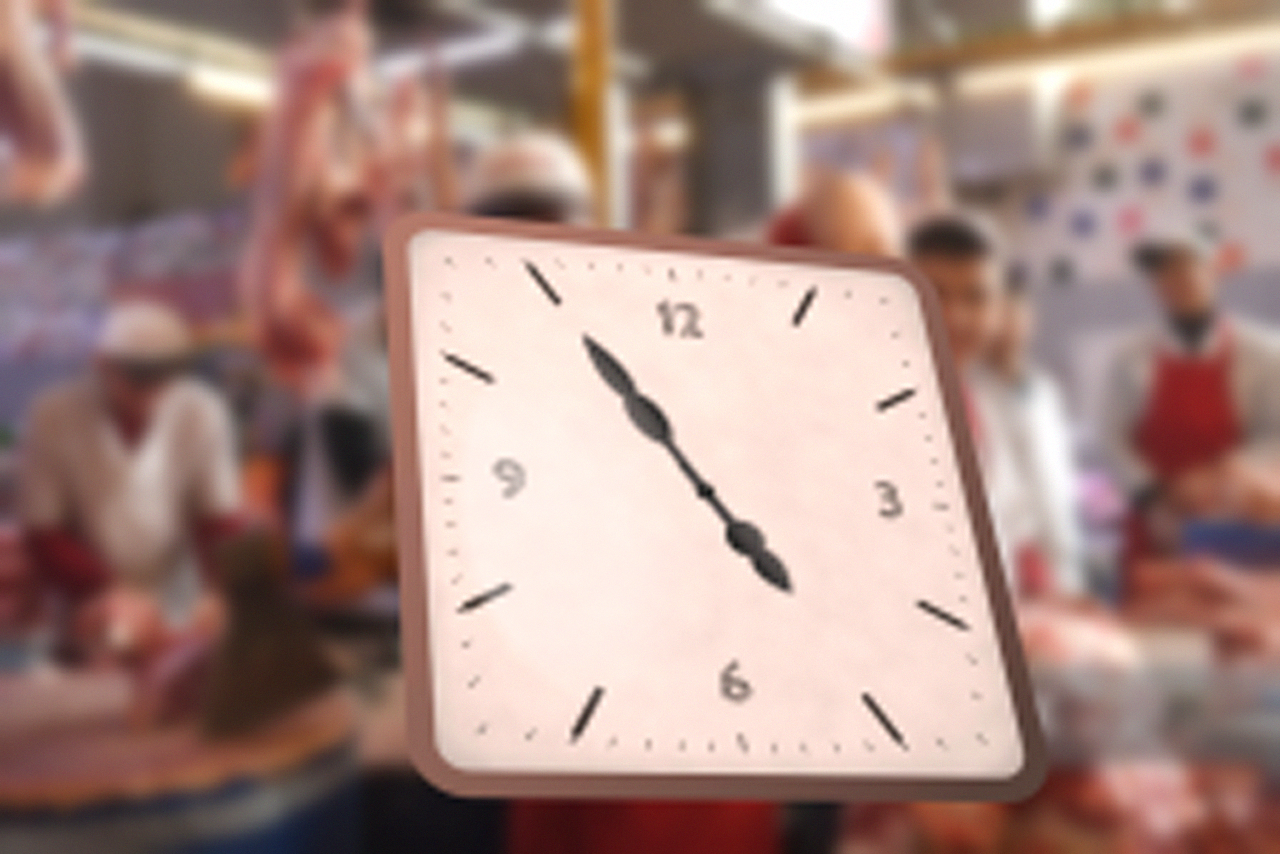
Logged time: 4,55
